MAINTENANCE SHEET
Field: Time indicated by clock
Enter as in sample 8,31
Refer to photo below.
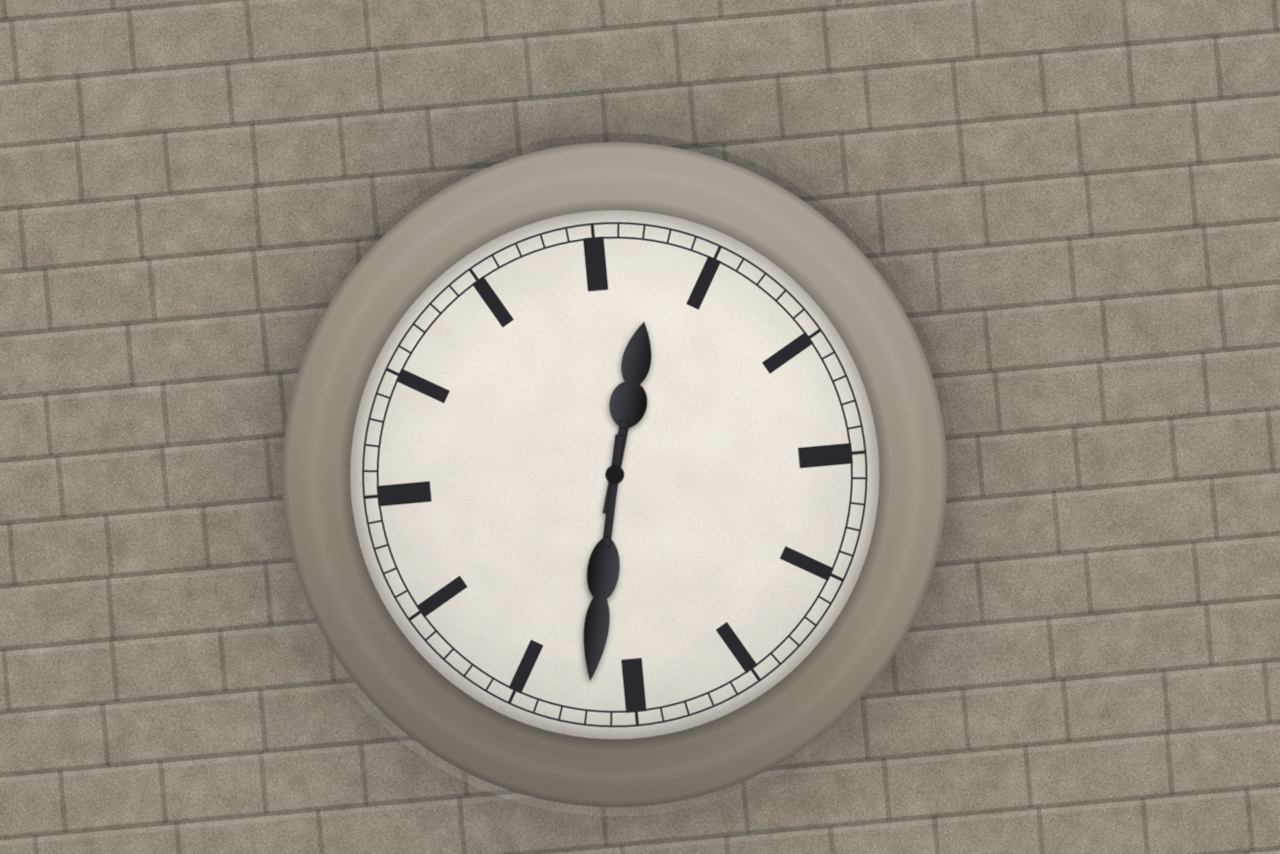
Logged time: 12,32
